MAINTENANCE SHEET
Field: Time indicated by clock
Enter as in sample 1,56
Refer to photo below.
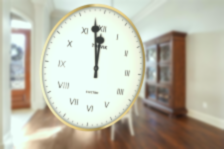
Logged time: 11,58
